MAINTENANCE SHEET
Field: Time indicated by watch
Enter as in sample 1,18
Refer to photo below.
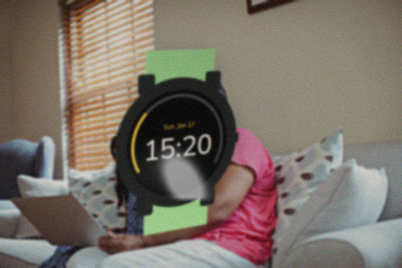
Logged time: 15,20
